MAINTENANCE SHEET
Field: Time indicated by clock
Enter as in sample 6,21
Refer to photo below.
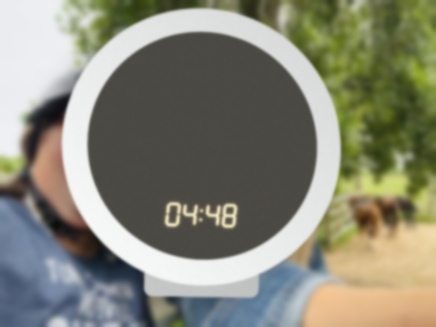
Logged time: 4,48
